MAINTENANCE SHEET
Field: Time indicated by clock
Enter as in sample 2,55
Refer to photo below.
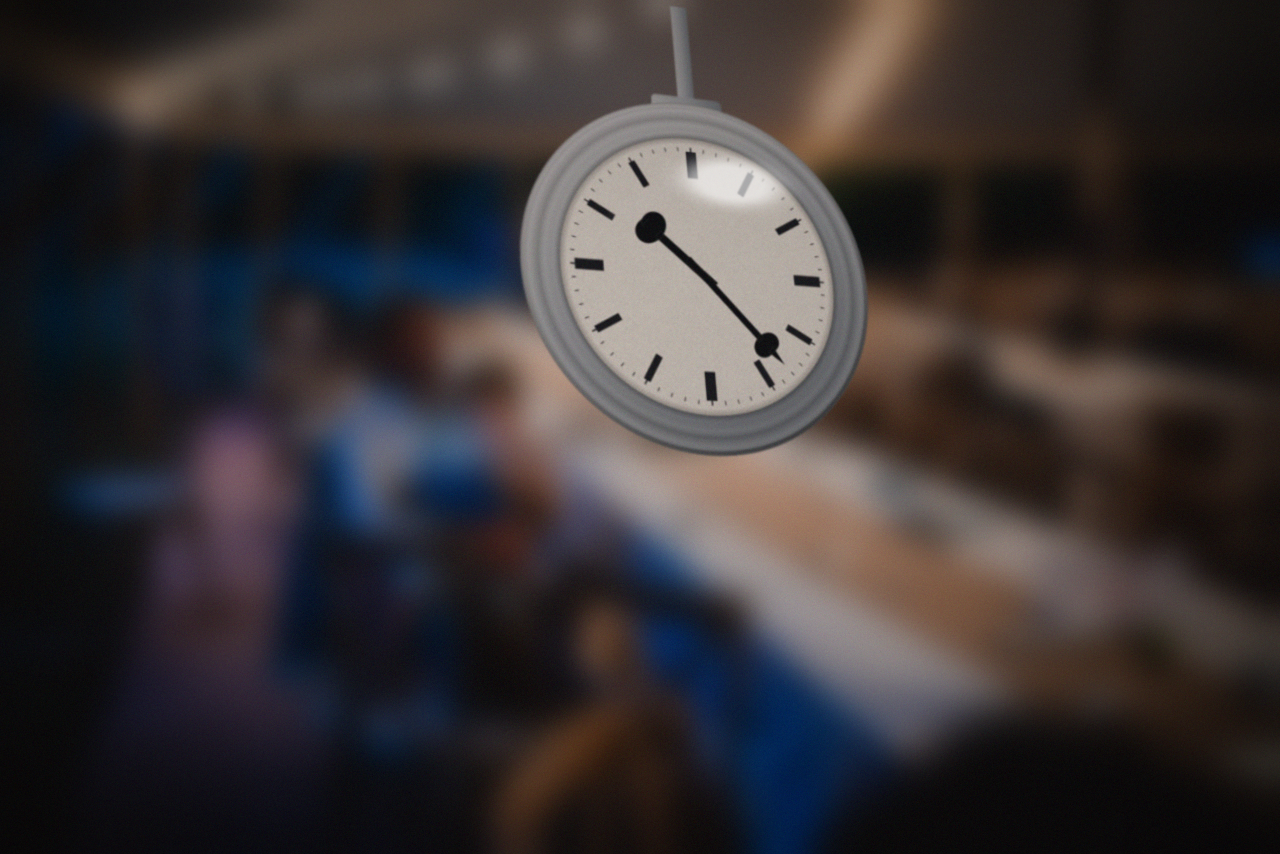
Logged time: 10,23
